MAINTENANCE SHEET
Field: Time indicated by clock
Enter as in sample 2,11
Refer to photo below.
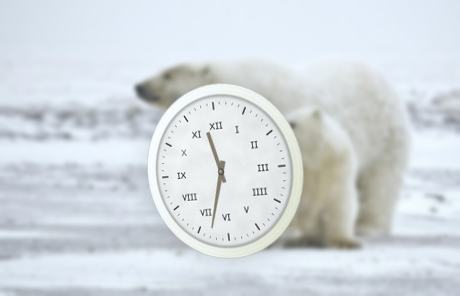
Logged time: 11,33
